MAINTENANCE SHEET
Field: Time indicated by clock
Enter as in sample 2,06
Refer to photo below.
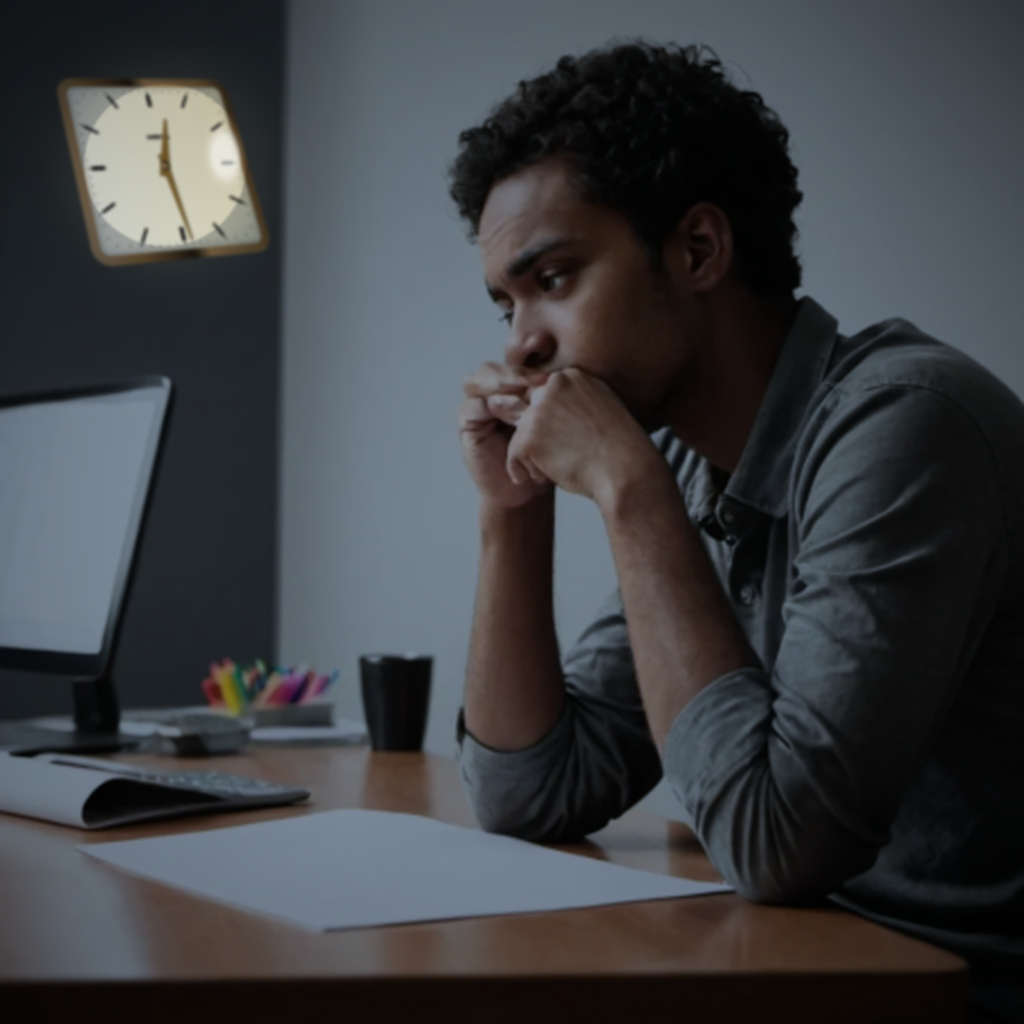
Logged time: 12,29
